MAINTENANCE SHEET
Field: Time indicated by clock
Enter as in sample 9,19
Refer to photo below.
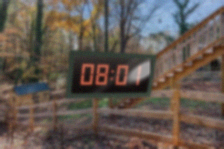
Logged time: 8,01
